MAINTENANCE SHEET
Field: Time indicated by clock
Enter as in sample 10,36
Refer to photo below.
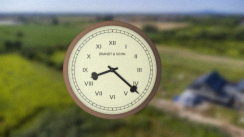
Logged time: 8,22
